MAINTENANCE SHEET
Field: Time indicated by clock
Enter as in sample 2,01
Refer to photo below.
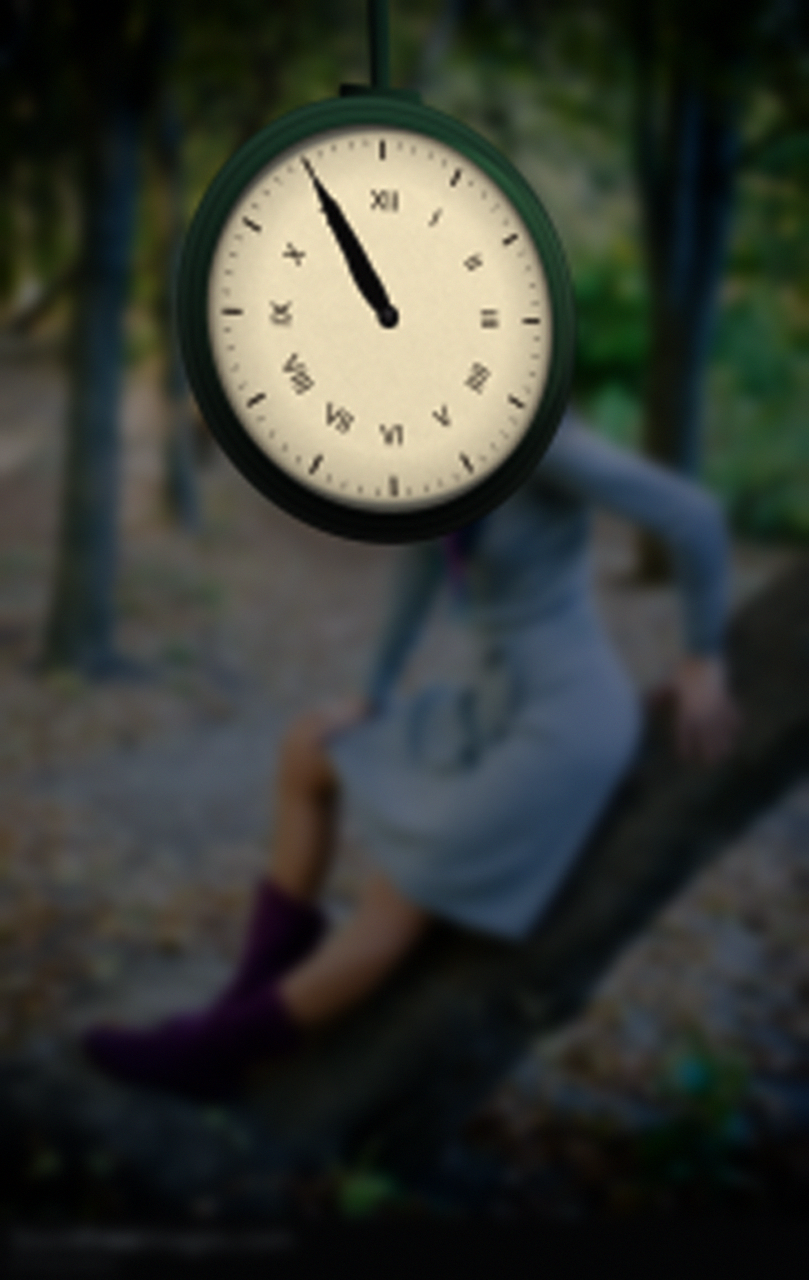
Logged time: 10,55
